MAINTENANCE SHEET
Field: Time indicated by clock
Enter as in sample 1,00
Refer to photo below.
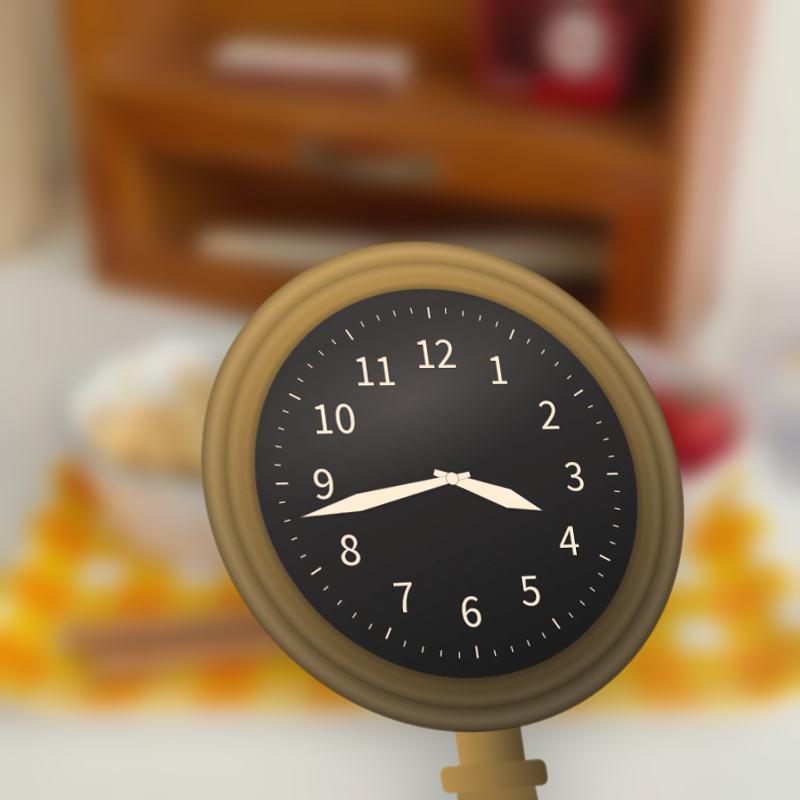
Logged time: 3,43
